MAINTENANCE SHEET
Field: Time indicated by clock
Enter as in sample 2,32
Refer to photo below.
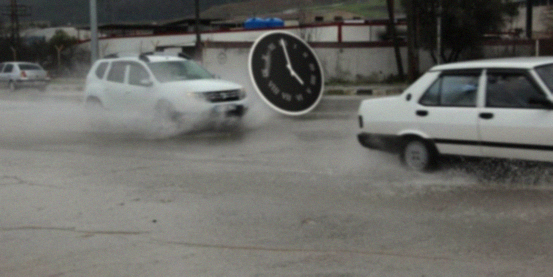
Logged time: 5,00
